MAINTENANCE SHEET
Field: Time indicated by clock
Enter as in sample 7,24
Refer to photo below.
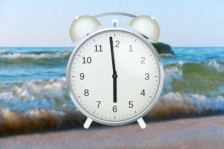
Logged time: 5,59
